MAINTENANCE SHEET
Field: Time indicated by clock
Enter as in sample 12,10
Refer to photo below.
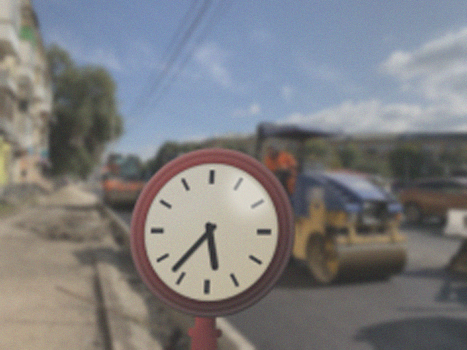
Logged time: 5,37
